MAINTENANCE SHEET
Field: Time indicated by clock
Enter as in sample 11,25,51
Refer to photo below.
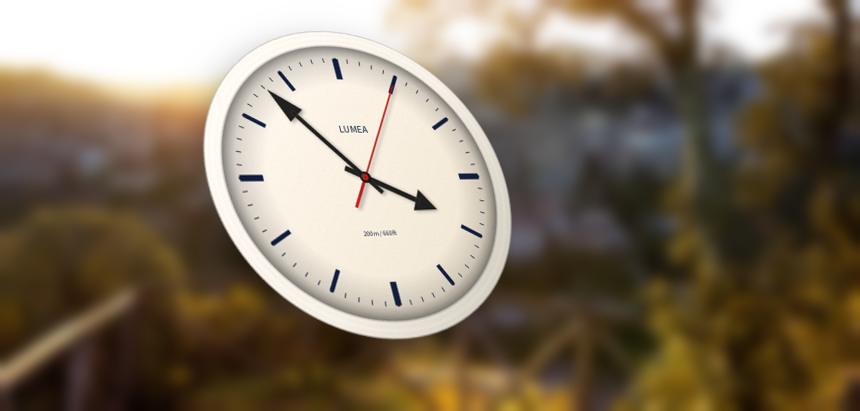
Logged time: 3,53,05
